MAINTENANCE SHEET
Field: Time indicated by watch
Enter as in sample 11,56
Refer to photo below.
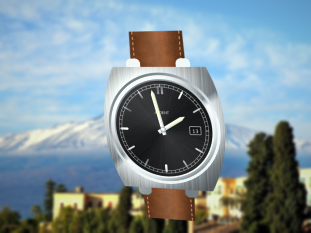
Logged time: 1,58
